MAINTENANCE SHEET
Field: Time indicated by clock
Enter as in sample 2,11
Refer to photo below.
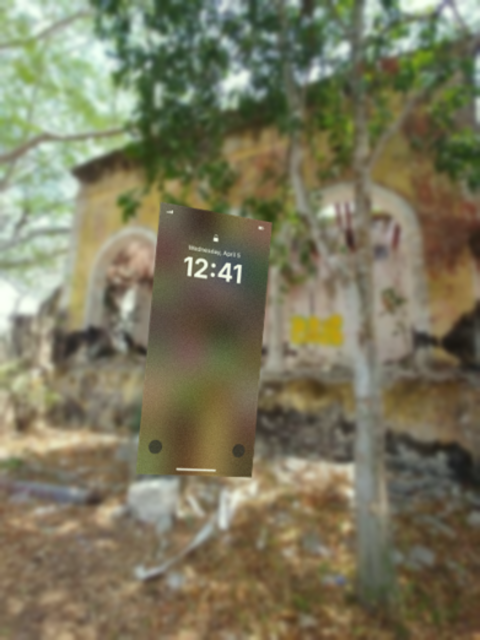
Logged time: 12,41
